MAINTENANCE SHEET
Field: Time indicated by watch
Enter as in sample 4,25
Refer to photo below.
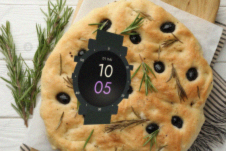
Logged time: 10,05
